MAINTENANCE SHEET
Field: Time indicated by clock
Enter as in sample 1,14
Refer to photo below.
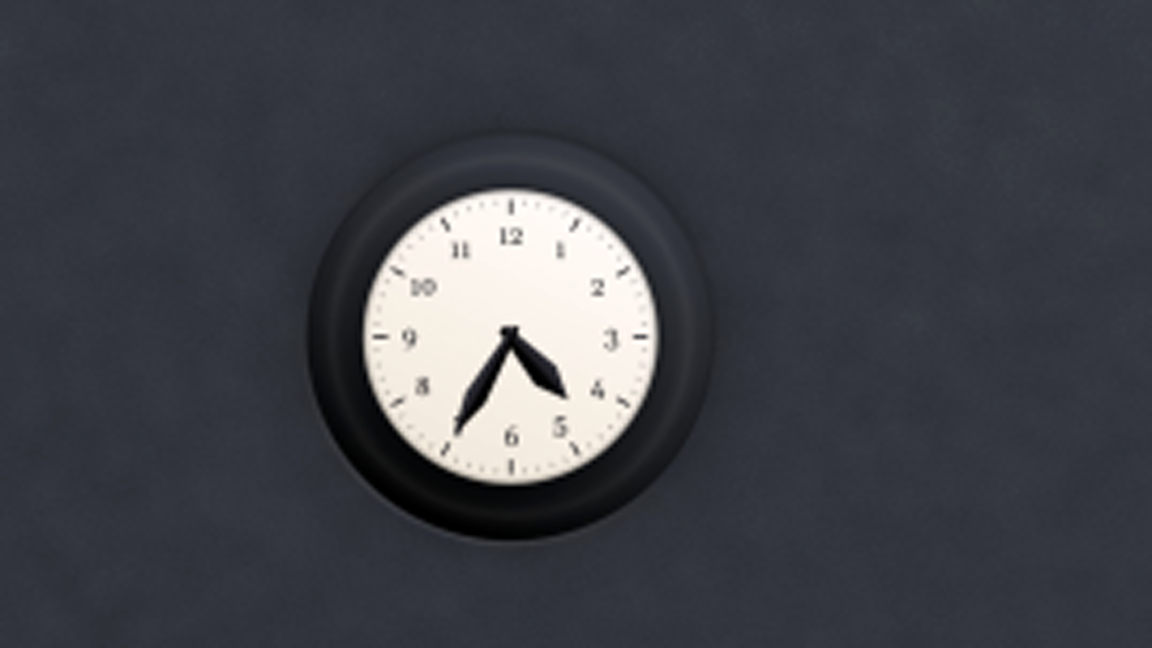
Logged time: 4,35
